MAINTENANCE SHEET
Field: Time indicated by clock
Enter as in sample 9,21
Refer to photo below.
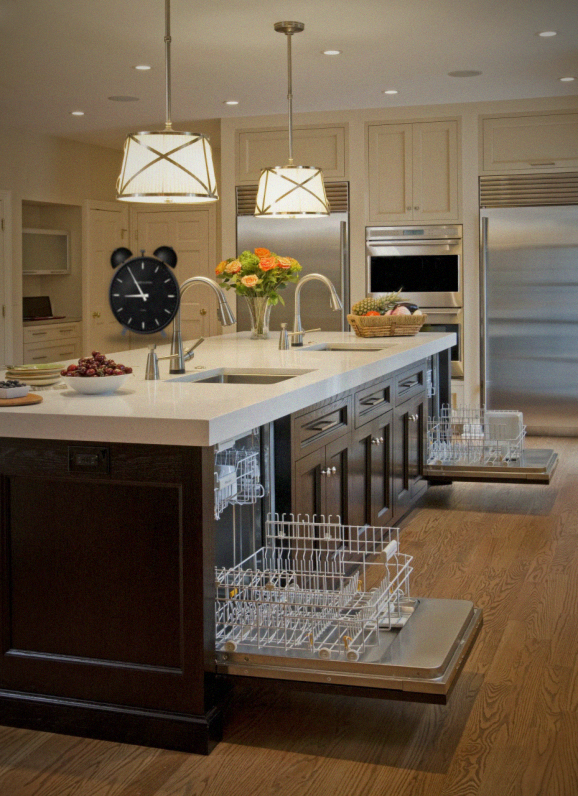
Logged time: 8,55
